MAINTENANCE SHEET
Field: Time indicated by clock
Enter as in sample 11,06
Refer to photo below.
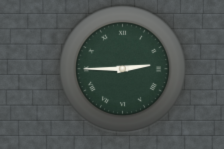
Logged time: 2,45
